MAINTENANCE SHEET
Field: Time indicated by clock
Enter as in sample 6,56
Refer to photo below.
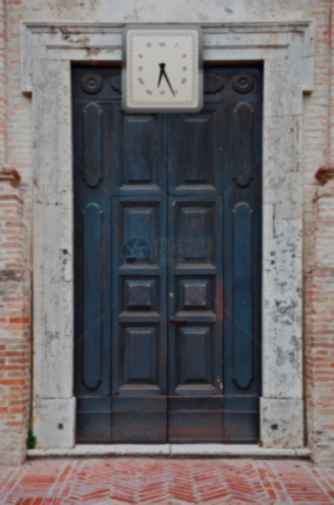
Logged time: 6,26
